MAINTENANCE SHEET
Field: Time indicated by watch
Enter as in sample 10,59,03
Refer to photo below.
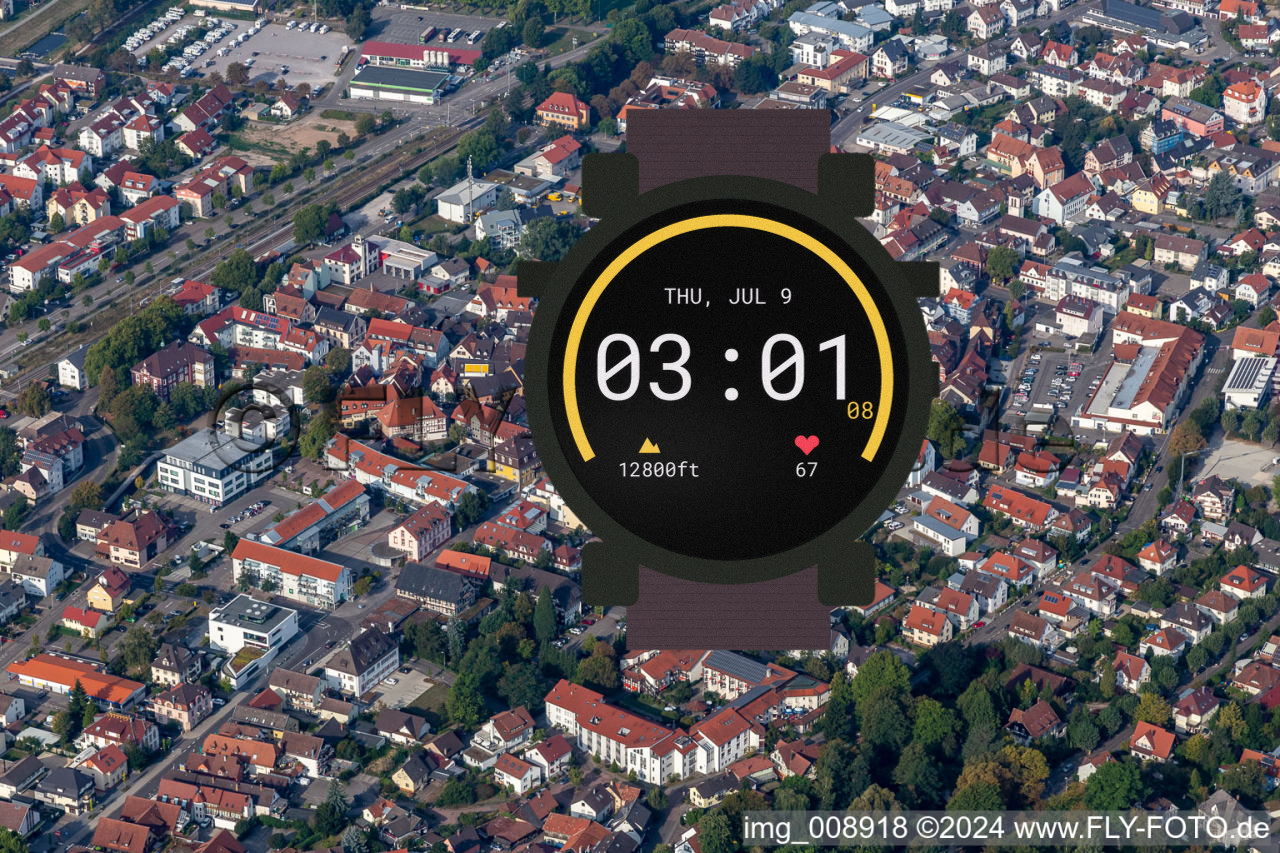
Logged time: 3,01,08
